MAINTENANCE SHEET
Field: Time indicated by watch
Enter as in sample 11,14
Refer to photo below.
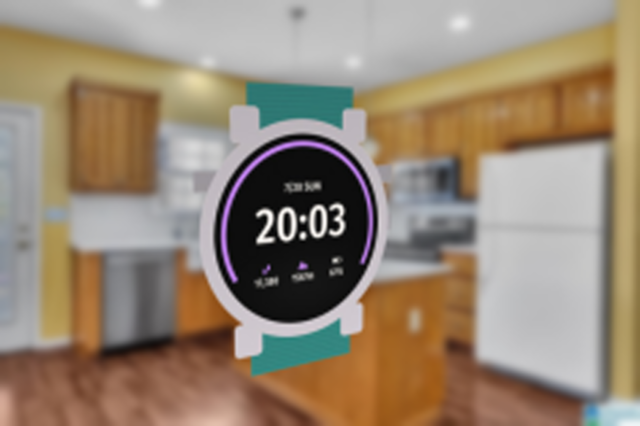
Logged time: 20,03
